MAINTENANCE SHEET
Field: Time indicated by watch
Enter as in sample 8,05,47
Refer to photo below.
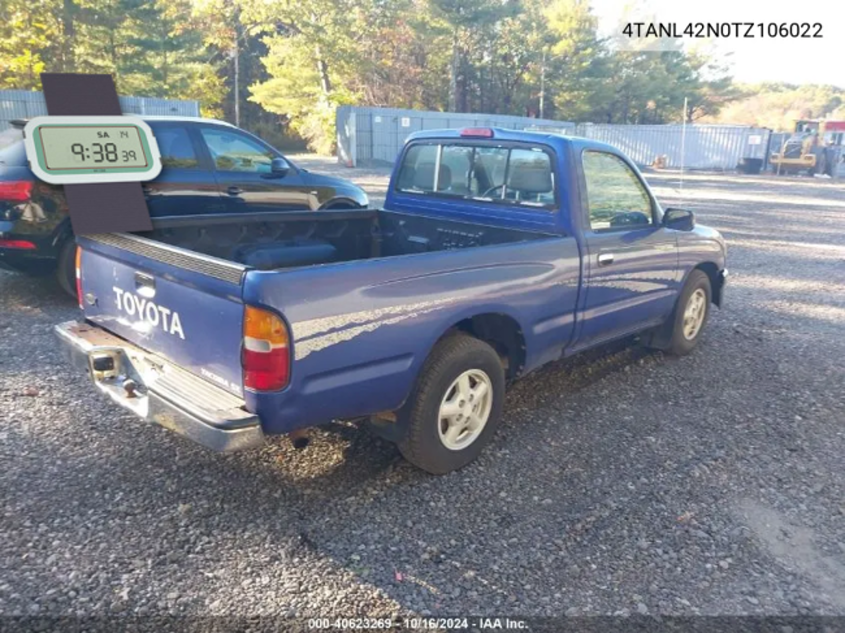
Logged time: 9,38,39
